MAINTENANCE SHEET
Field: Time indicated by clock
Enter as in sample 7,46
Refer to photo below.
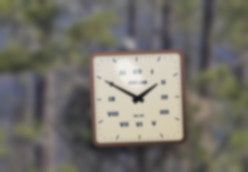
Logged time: 1,50
